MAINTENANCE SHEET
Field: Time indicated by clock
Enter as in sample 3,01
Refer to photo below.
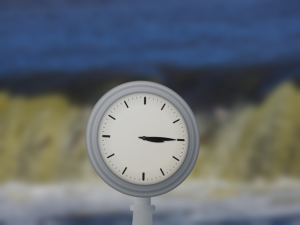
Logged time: 3,15
